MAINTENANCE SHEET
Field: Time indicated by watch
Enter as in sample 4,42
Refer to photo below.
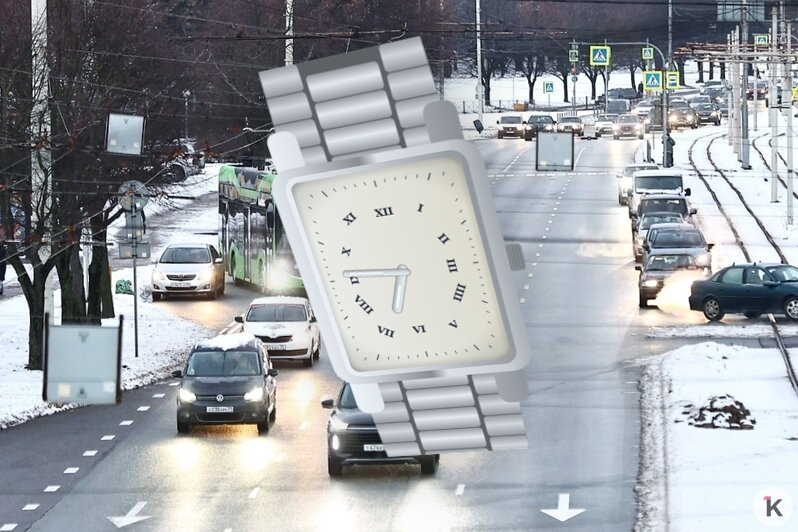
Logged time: 6,46
